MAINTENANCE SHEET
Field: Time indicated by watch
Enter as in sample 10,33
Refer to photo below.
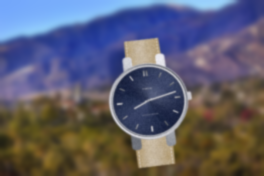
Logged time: 8,13
